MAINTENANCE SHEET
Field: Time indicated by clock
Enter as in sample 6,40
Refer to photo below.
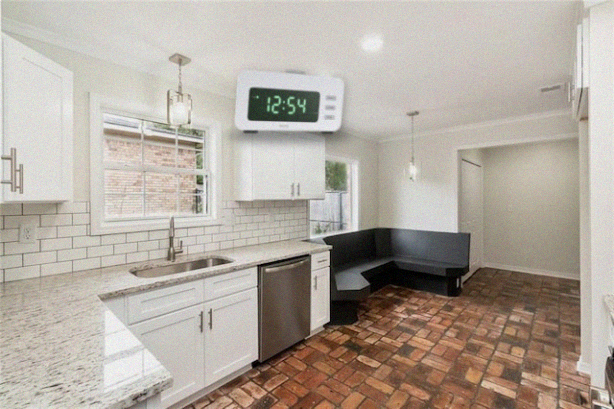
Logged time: 12,54
